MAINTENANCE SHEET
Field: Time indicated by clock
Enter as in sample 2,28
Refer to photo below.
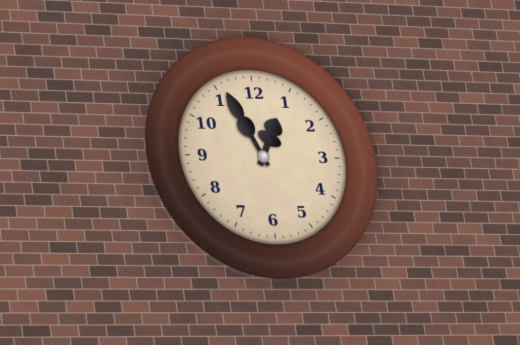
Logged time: 12,56
